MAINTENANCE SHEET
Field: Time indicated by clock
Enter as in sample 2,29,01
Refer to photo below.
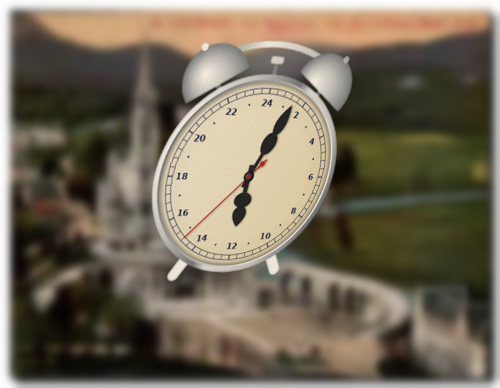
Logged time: 12,03,37
